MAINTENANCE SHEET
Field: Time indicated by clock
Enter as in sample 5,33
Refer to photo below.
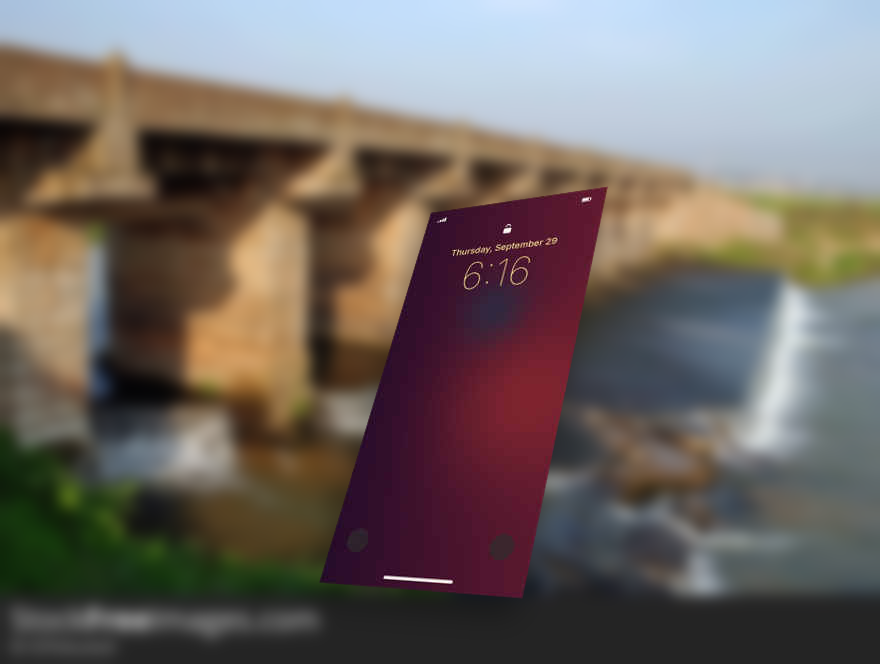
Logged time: 6,16
